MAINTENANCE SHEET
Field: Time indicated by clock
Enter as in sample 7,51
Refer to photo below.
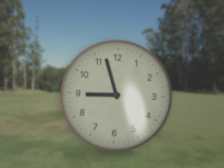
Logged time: 8,57
